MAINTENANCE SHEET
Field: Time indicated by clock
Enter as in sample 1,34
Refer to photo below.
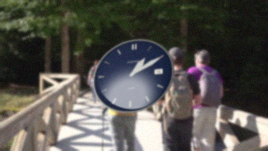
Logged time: 1,10
